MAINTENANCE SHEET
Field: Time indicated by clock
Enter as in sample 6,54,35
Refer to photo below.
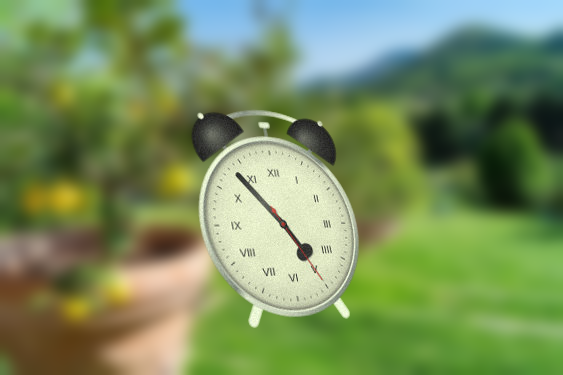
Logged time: 4,53,25
